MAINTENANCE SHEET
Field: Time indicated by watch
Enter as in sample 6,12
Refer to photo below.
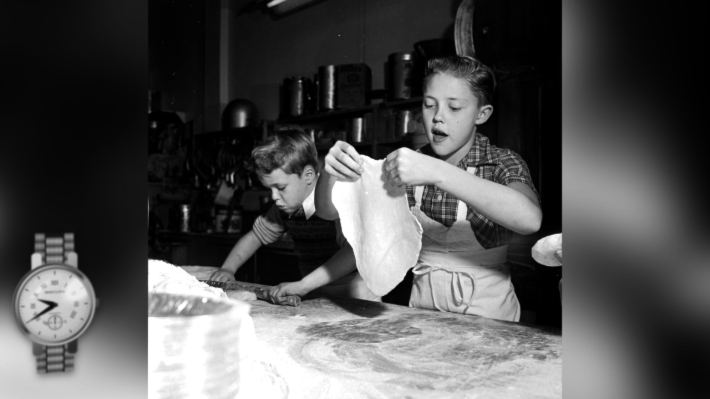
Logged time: 9,40
